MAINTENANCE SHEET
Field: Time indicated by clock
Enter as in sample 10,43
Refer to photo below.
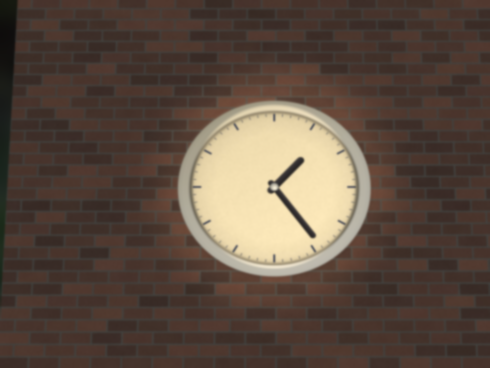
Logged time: 1,24
